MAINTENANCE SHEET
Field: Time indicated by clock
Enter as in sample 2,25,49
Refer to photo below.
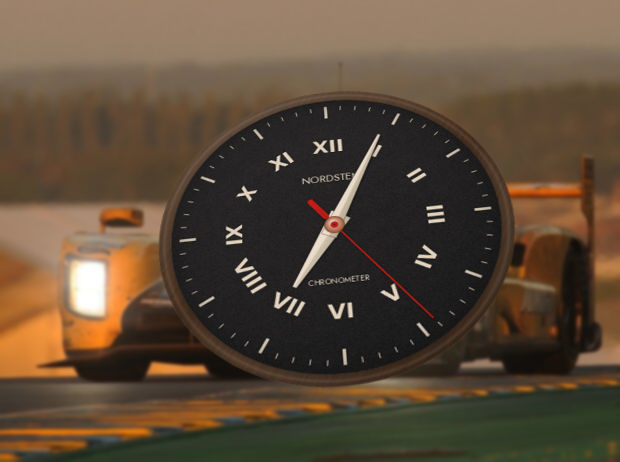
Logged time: 7,04,24
